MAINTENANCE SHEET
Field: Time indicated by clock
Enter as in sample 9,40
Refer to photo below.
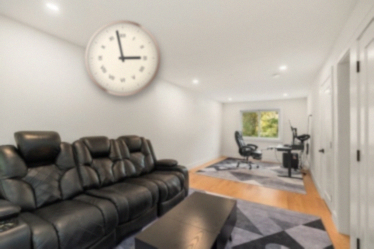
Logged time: 2,58
